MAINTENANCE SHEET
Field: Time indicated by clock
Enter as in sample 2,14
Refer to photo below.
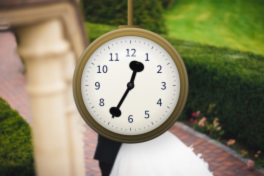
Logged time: 12,35
